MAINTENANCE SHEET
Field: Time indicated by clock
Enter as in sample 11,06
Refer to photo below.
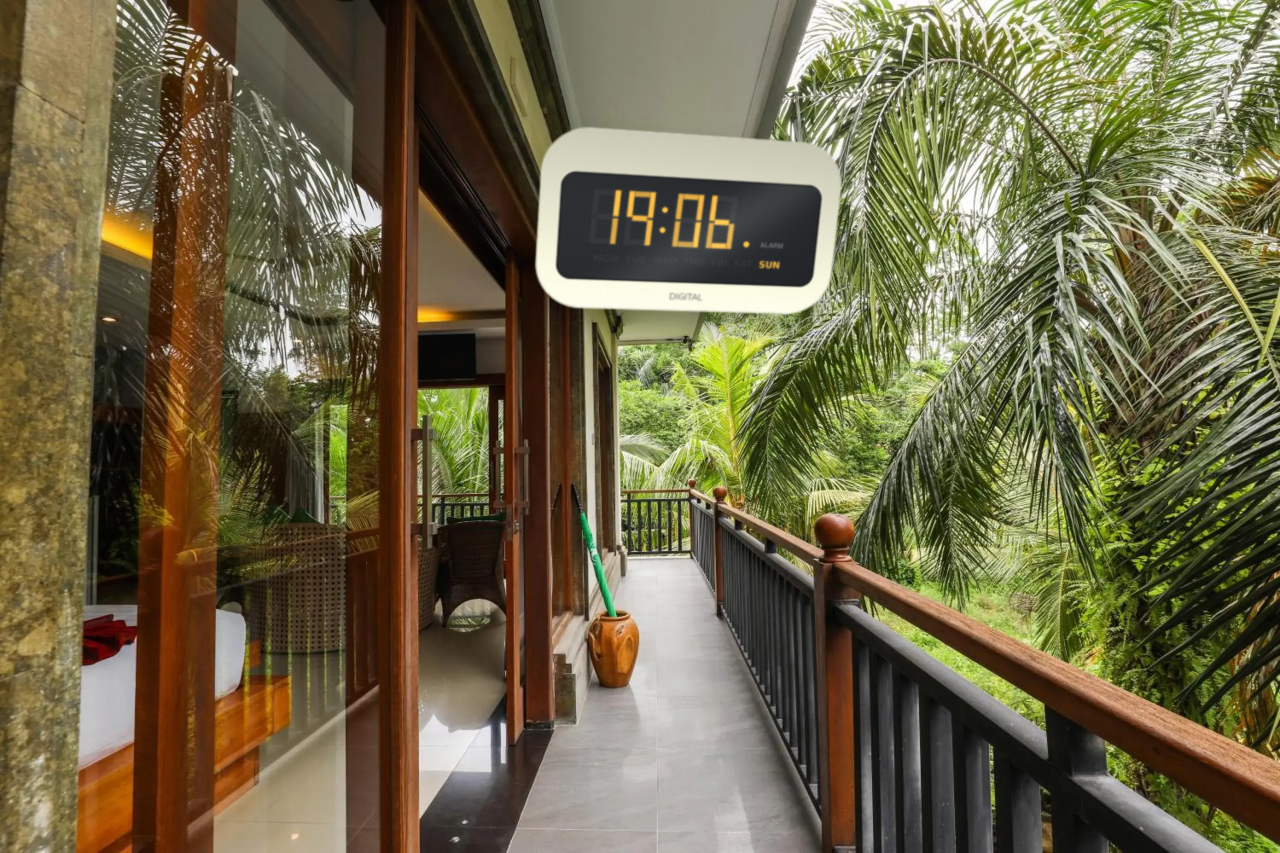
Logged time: 19,06
